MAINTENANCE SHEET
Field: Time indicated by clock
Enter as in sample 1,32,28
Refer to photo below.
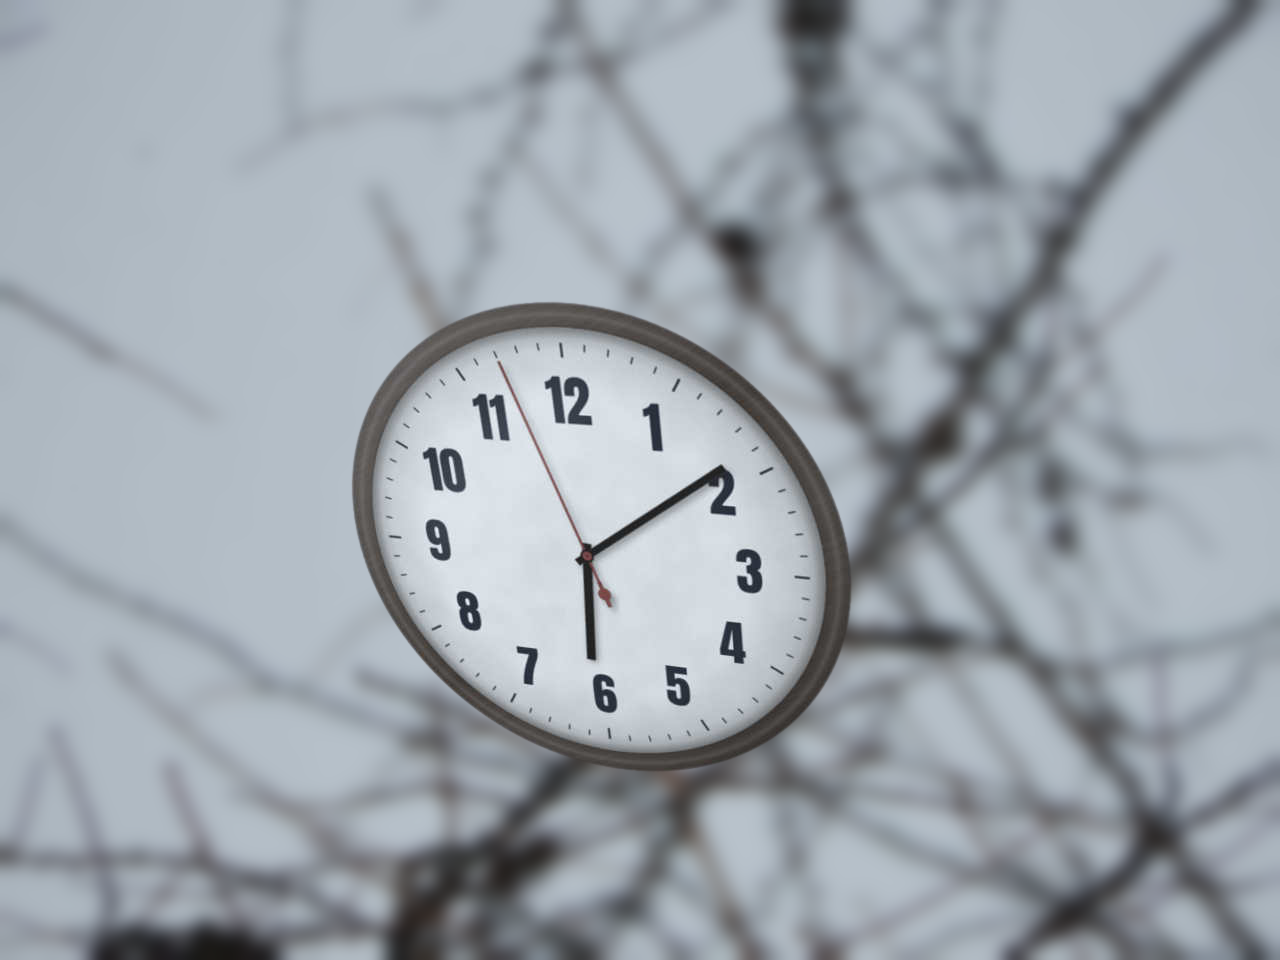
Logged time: 6,08,57
